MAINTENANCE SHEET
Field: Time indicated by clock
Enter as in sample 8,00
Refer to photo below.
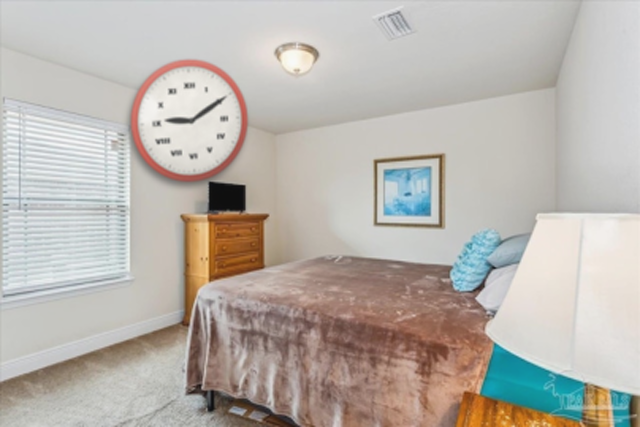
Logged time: 9,10
